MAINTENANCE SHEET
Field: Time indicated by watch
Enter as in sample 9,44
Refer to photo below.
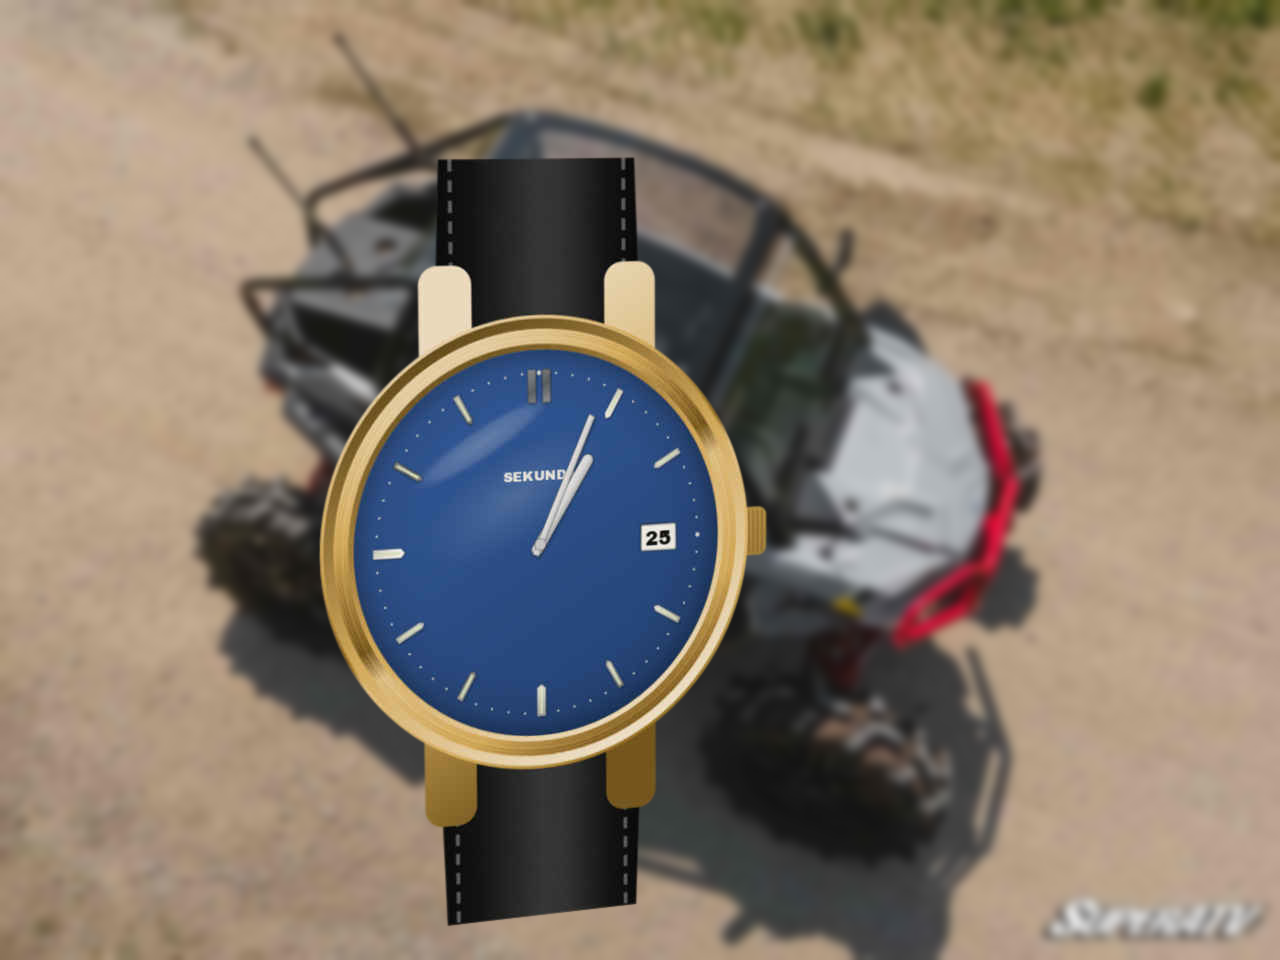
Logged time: 1,04
